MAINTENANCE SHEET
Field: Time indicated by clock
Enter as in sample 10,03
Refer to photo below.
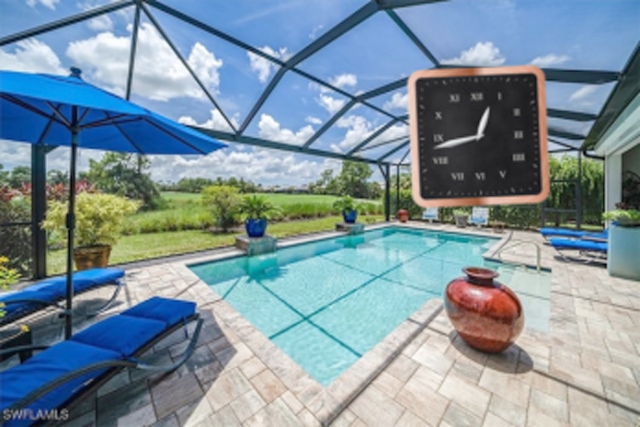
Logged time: 12,43
